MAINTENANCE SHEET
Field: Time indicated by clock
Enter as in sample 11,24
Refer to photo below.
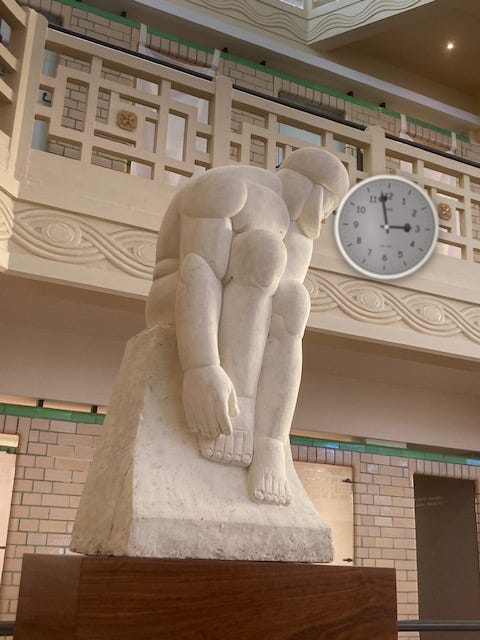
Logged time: 2,58
